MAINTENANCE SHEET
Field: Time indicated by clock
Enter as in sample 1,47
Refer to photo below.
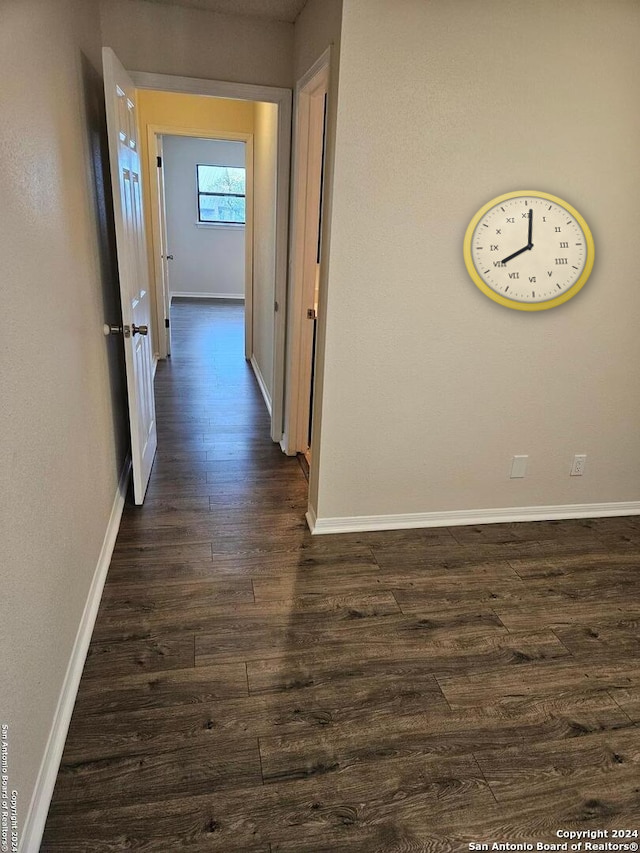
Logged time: 8,01
